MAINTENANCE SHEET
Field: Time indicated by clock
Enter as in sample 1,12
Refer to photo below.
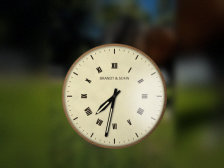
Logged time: 7,32
